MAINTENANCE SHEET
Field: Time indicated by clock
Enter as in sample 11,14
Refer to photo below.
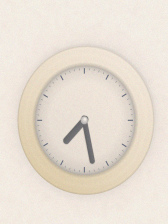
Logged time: 7,28
